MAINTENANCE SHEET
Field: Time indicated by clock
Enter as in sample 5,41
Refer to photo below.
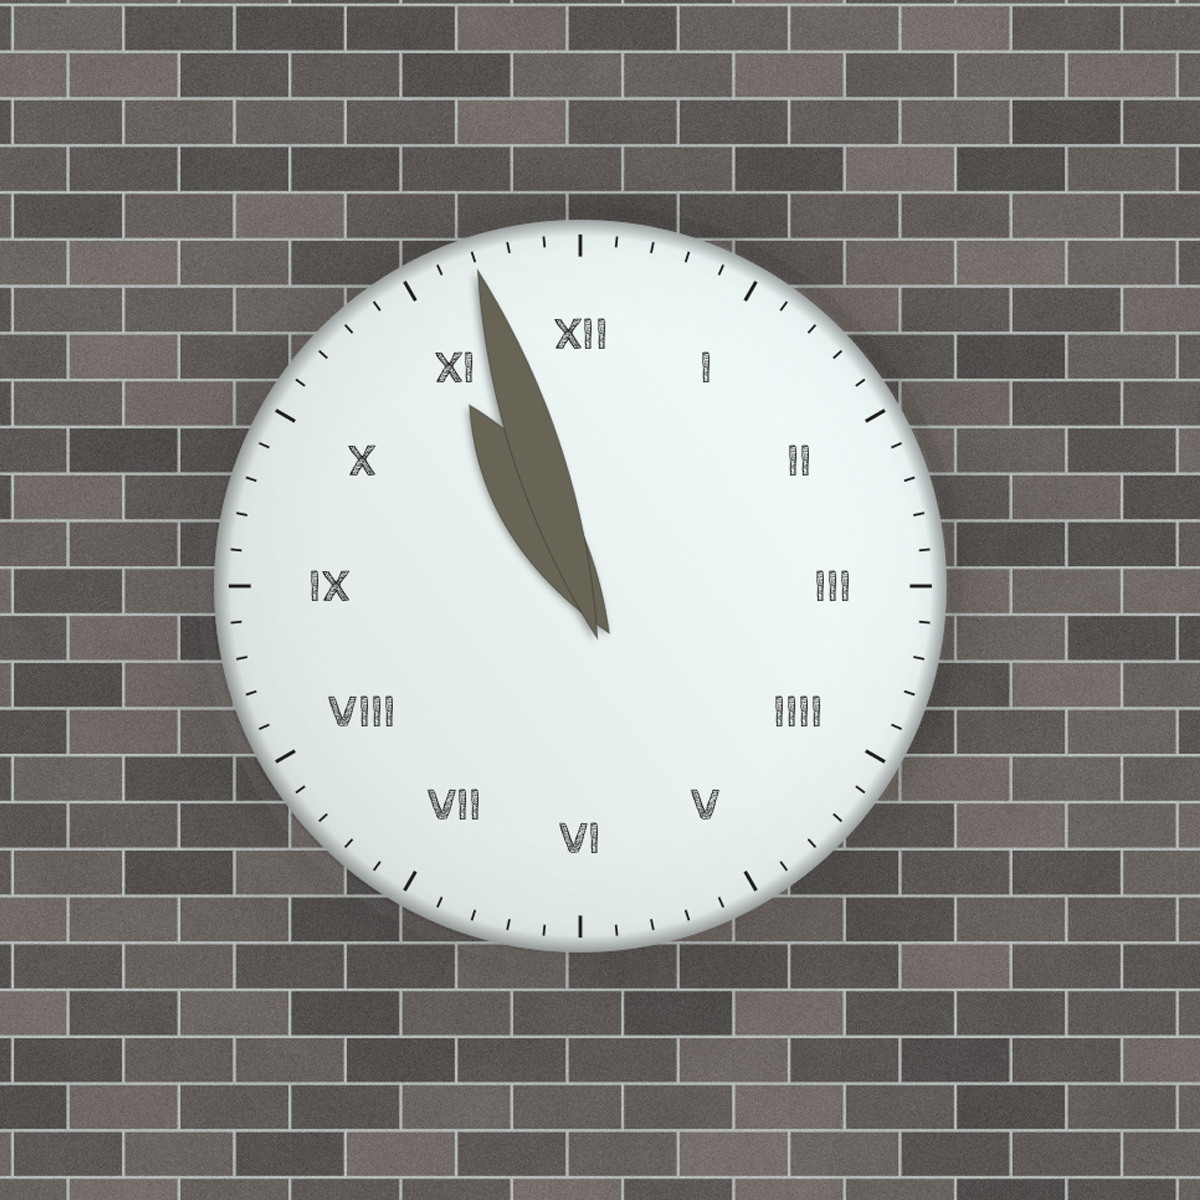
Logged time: 10,57
